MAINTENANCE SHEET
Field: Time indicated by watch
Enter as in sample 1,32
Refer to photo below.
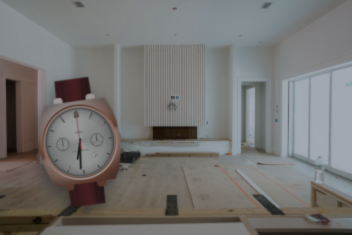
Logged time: 6,31
